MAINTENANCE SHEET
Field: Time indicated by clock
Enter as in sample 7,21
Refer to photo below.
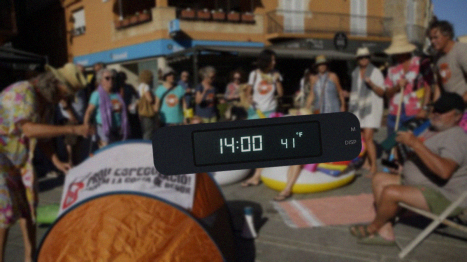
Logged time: 14,00
